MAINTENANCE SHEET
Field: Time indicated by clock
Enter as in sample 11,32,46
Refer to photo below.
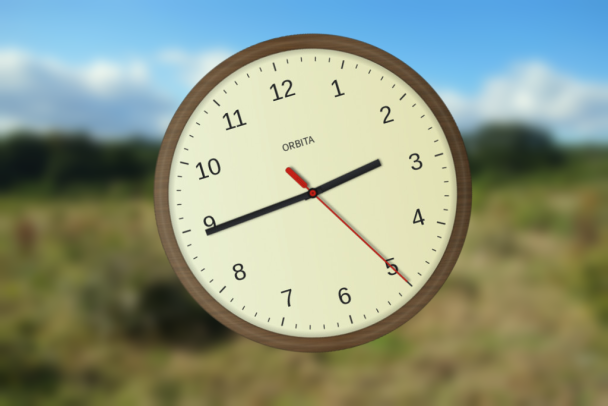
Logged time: 2,44,25
